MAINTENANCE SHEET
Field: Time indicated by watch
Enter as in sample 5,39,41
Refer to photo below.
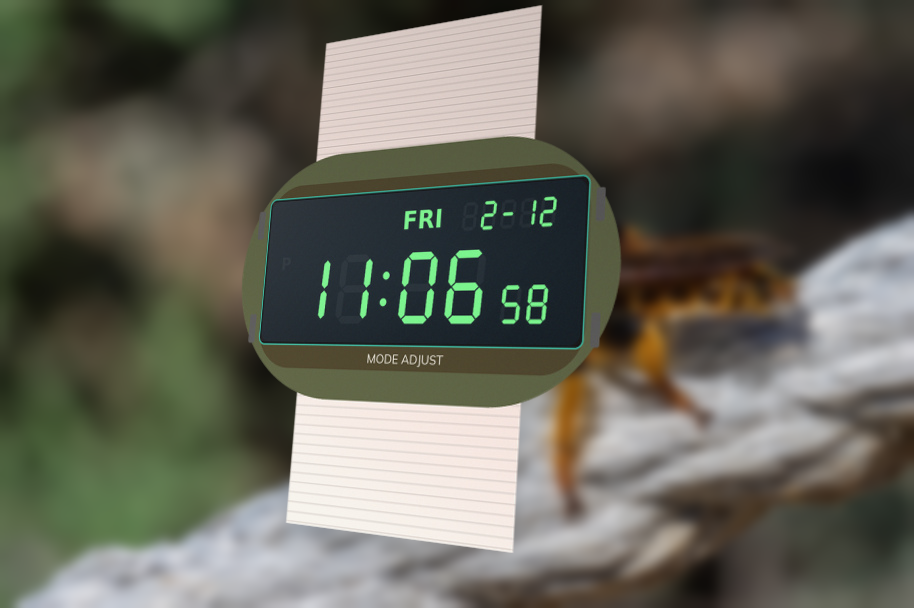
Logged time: 11,06,58
